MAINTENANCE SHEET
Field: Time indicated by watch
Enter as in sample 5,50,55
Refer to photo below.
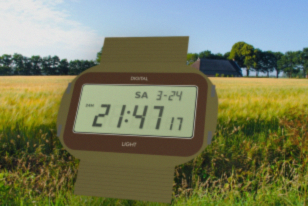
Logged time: 21,47,17
